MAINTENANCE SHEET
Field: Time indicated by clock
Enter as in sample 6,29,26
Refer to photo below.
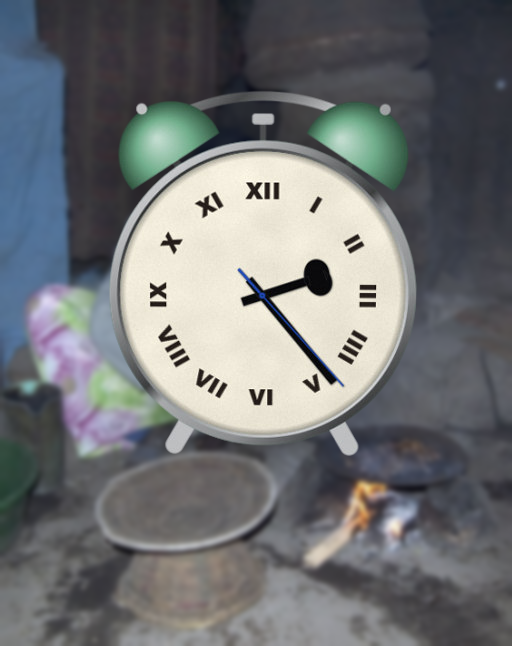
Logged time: 2,23,23
